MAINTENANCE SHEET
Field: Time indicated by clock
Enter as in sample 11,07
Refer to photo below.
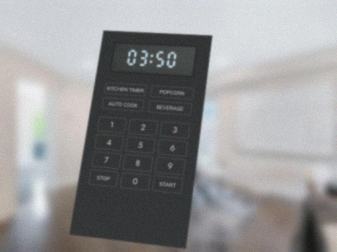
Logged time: 3,50
